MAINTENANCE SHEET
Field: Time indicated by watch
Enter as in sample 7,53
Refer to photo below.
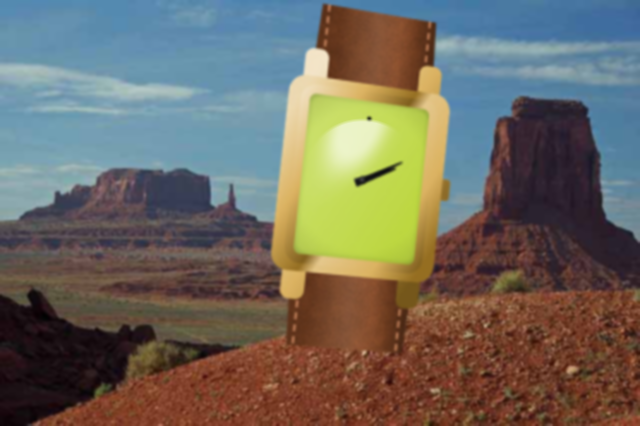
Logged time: 2,10
